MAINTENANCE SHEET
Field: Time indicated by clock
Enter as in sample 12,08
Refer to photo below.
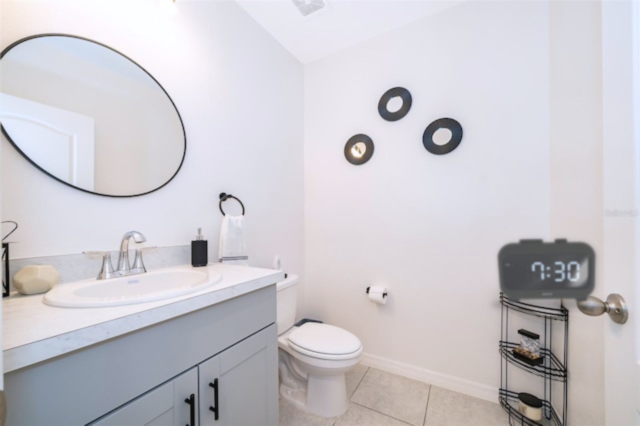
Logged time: 7,30
